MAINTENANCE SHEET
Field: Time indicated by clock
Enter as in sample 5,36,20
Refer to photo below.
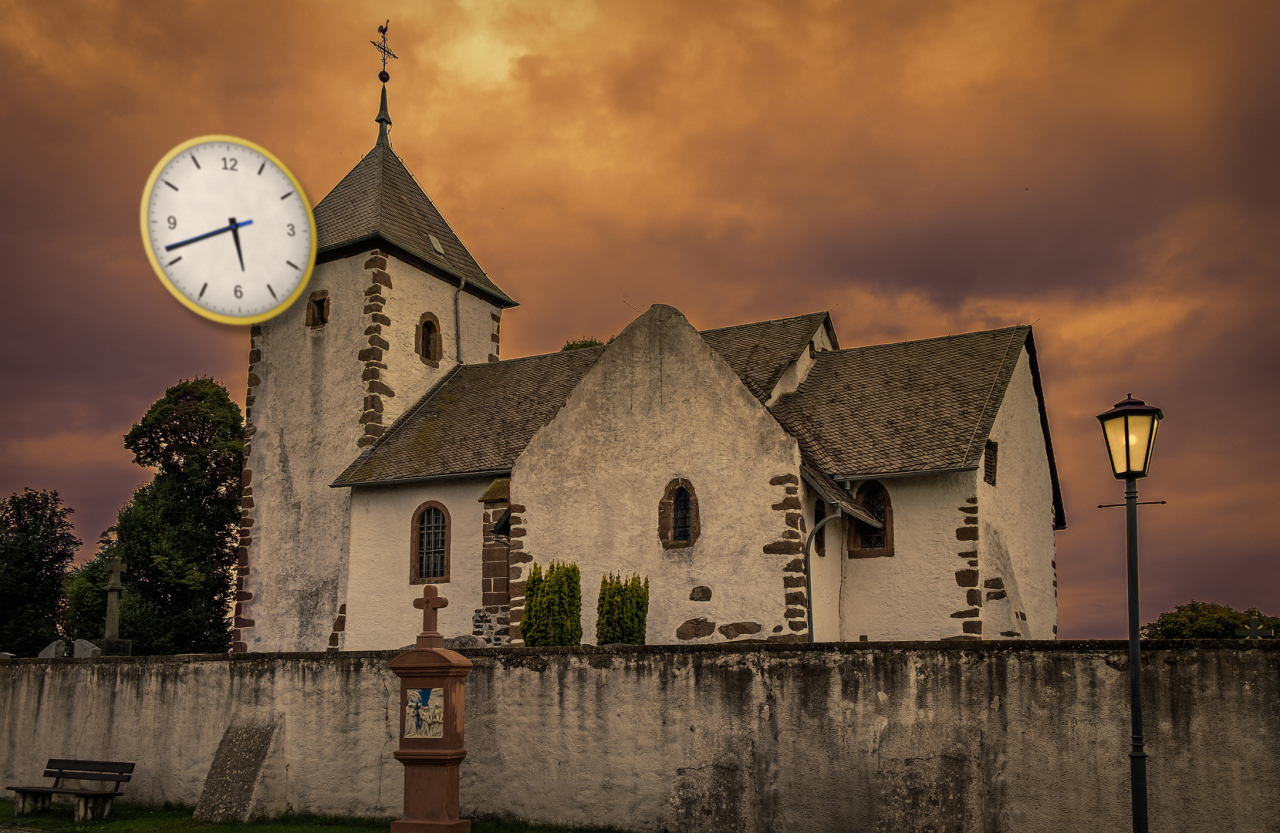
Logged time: 5,41,42
